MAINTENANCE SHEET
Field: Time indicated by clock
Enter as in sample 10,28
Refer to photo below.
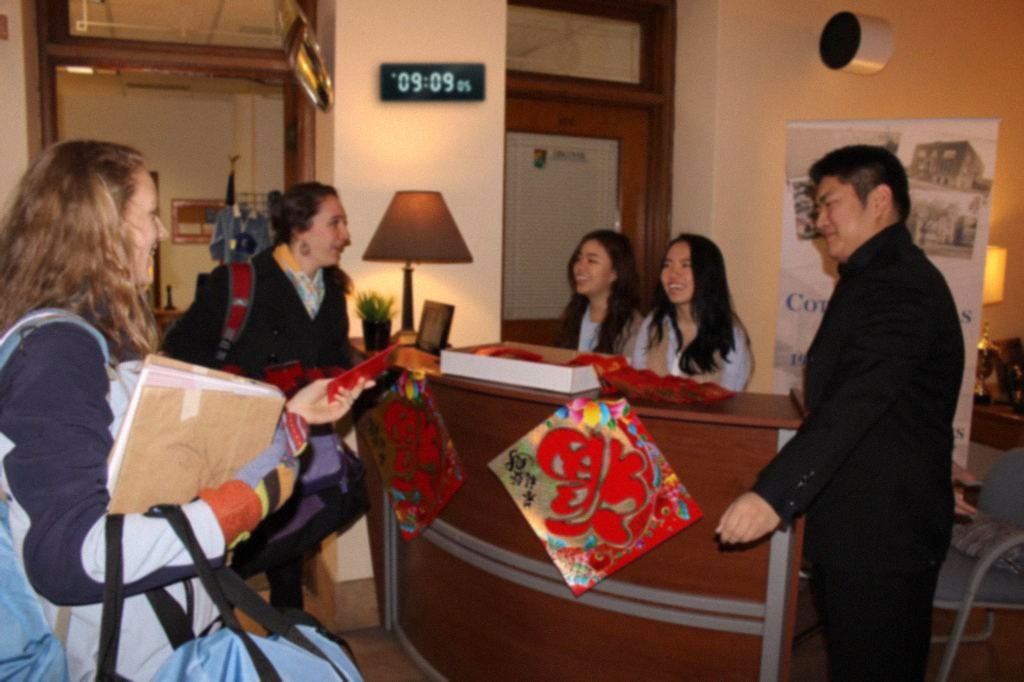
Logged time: 9,09
